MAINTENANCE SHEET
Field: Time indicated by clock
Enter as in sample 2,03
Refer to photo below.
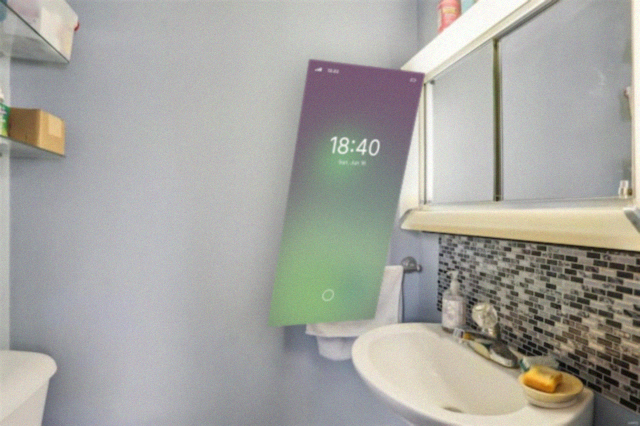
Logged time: 18,40
